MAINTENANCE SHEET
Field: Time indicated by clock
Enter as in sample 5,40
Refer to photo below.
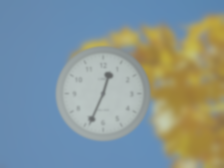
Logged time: 12,34
